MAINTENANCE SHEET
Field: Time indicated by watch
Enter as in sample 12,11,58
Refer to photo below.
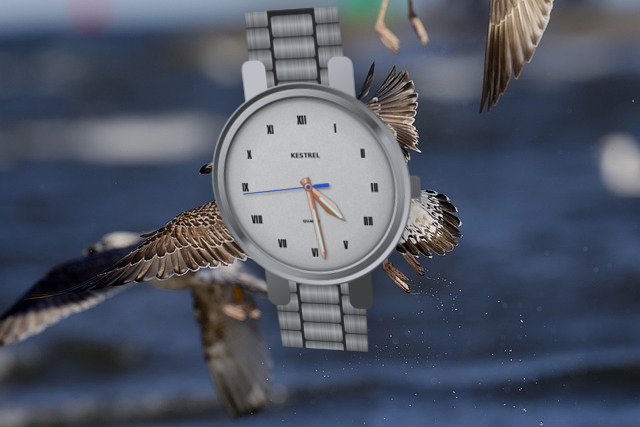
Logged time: 4,28,44
